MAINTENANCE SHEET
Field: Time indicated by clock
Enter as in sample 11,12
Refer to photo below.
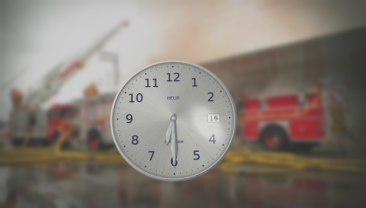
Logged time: 6,30
